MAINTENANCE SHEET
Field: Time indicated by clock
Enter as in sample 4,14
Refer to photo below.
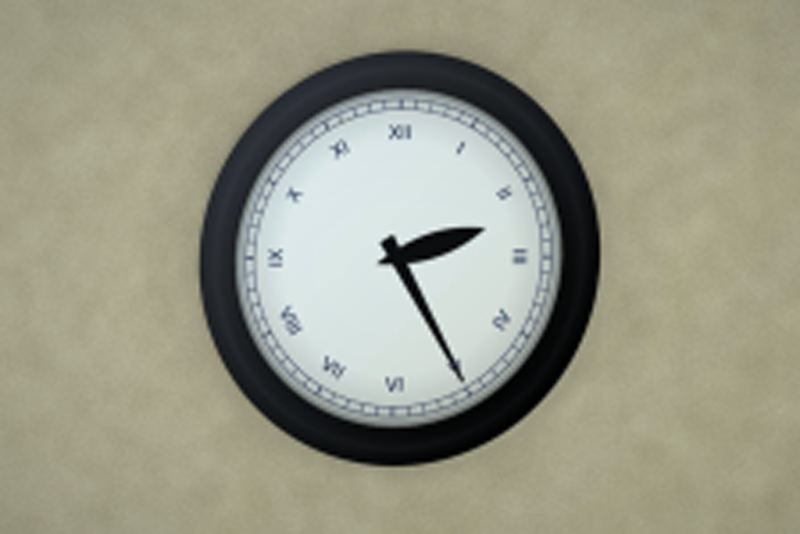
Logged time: 2,25
